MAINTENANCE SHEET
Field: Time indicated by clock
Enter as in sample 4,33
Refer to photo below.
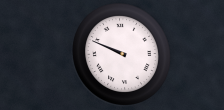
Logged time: 9,49
